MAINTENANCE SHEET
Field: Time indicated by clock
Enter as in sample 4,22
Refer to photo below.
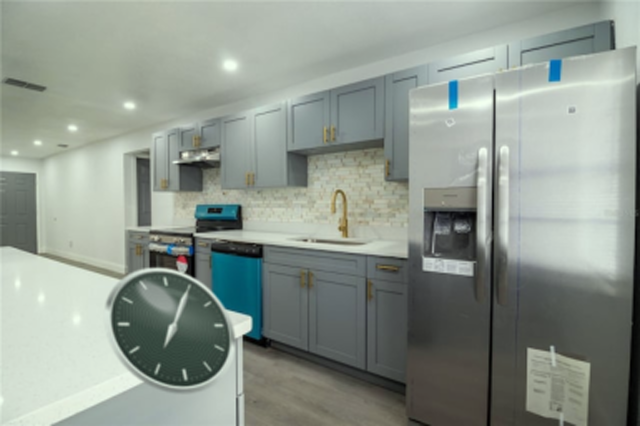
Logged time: 7,05
